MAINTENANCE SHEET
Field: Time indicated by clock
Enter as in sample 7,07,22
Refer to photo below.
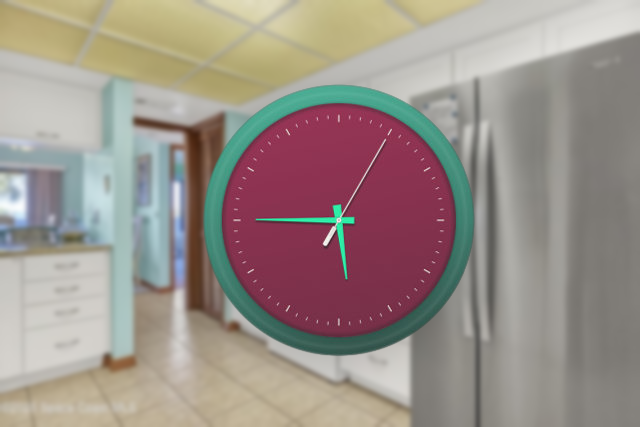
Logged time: 5,45,05
